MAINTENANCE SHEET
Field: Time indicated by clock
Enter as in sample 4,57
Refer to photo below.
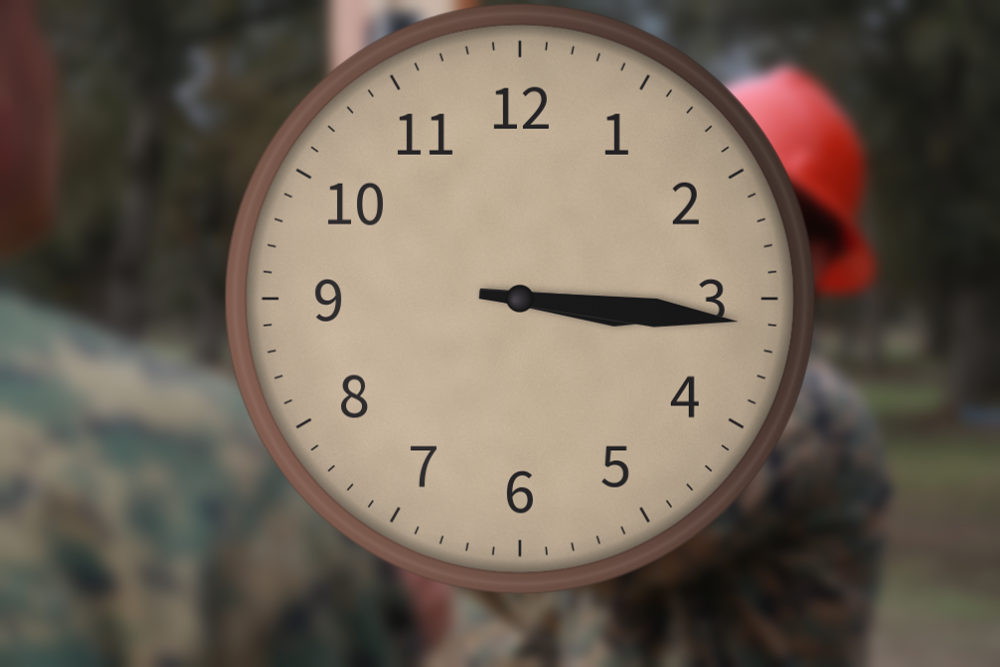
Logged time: 3,16
